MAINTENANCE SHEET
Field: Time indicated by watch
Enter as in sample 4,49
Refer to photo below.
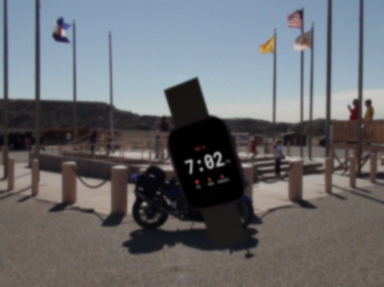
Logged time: 7,02
